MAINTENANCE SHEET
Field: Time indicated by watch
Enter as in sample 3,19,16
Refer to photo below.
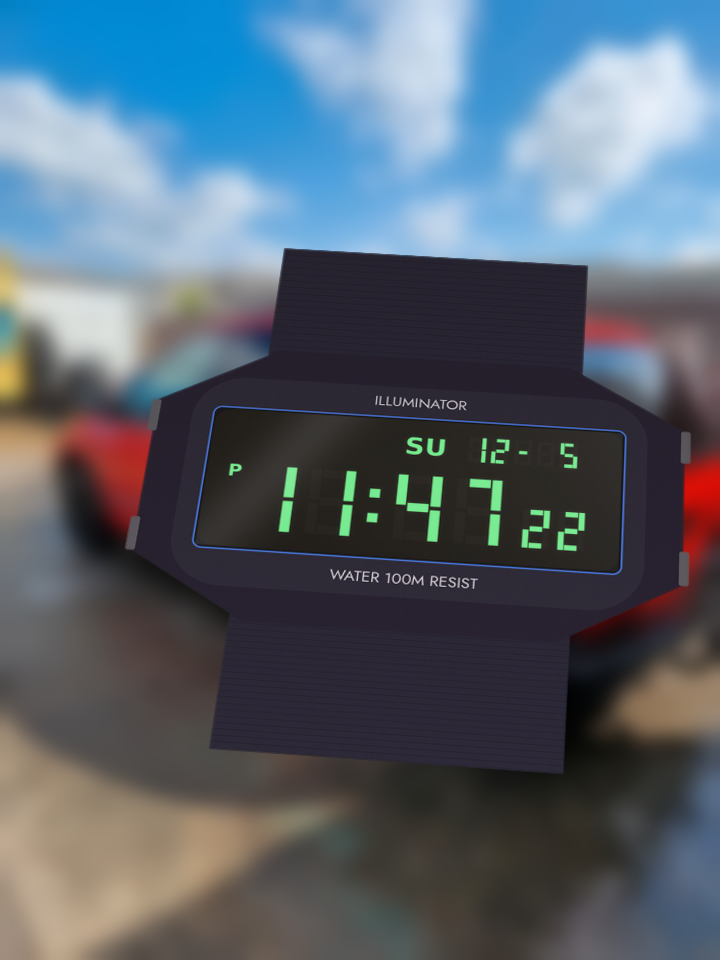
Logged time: 11,47,22
